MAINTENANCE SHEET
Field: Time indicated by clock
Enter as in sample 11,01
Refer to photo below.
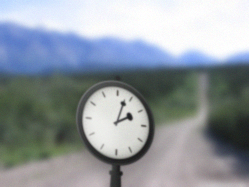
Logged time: 2,03
